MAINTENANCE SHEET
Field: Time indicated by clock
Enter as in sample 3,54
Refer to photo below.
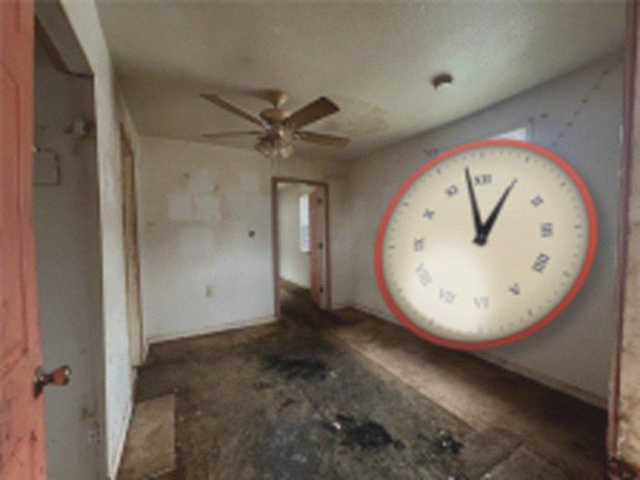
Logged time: 12,58
